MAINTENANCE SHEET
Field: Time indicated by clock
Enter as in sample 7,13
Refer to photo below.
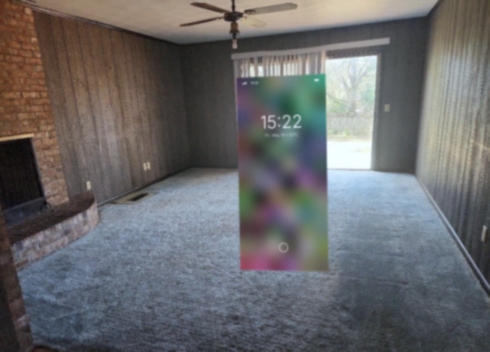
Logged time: 15,22
